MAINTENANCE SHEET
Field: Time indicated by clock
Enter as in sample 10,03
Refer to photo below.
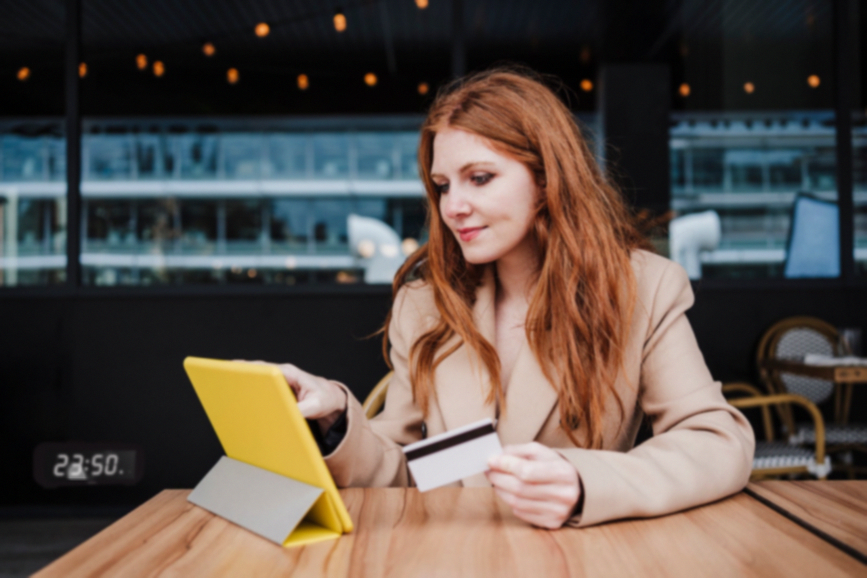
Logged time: 23,50
